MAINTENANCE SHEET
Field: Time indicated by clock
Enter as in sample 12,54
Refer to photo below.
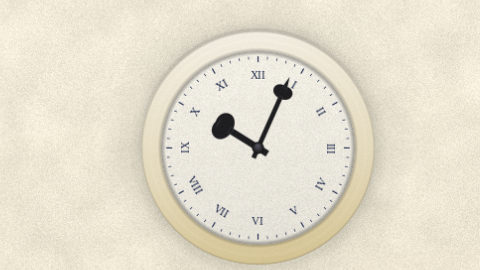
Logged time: 10,04
